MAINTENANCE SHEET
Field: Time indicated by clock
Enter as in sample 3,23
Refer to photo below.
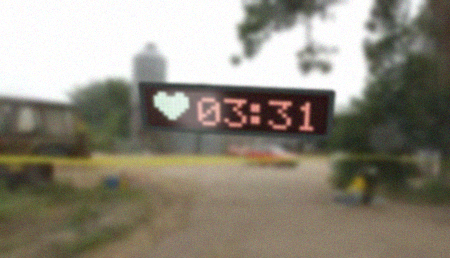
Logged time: 3,31
